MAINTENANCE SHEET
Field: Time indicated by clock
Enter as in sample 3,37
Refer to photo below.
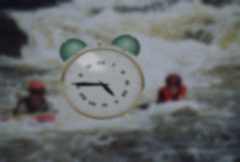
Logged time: 4,46
